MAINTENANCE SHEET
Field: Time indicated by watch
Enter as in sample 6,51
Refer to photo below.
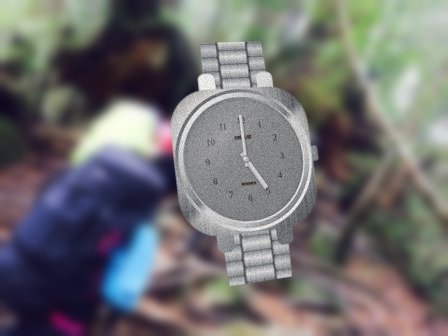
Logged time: 5,00
